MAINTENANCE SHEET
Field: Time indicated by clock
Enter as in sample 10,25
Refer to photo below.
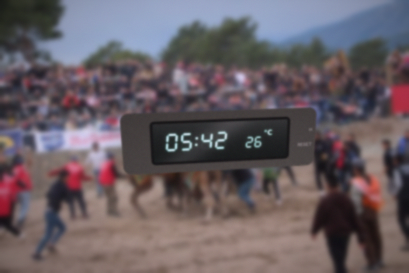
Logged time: 5,42
